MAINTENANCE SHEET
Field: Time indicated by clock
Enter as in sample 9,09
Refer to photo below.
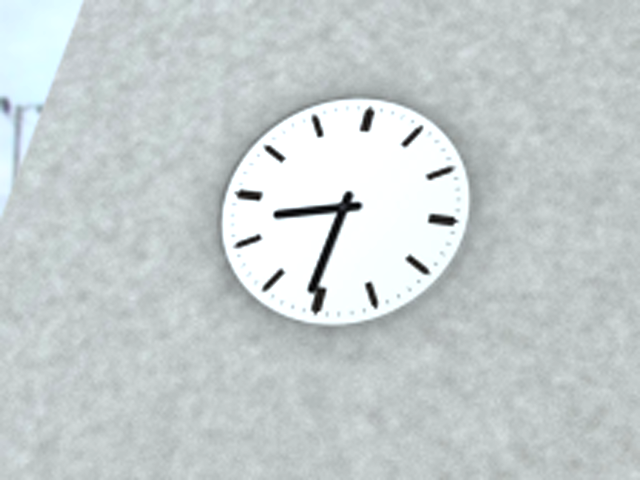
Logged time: 8,31
